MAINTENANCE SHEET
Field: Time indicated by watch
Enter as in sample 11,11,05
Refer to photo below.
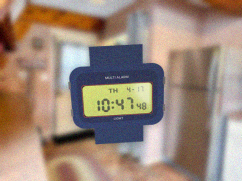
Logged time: 10,47,48
